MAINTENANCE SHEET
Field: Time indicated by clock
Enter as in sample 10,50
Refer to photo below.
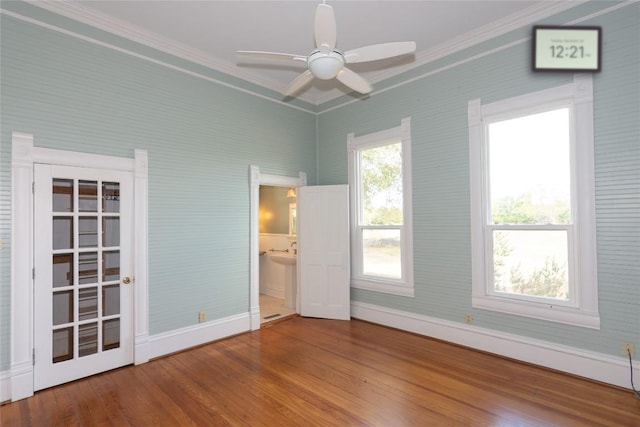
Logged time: 12,21
